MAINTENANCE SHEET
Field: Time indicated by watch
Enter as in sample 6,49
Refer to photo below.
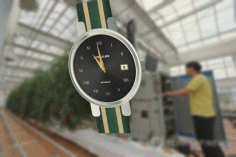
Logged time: 10,59
